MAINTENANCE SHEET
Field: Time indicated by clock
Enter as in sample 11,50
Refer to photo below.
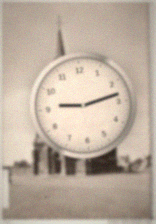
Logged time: 9,13
